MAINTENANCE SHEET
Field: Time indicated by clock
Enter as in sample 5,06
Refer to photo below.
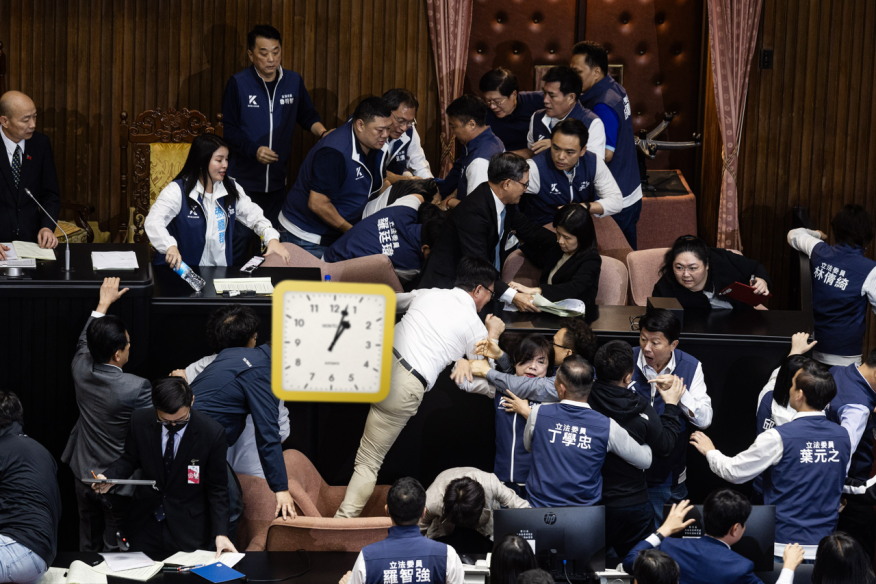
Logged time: 1,03
